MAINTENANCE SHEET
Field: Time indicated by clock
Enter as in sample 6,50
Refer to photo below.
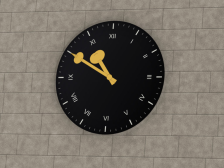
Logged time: 10,50
